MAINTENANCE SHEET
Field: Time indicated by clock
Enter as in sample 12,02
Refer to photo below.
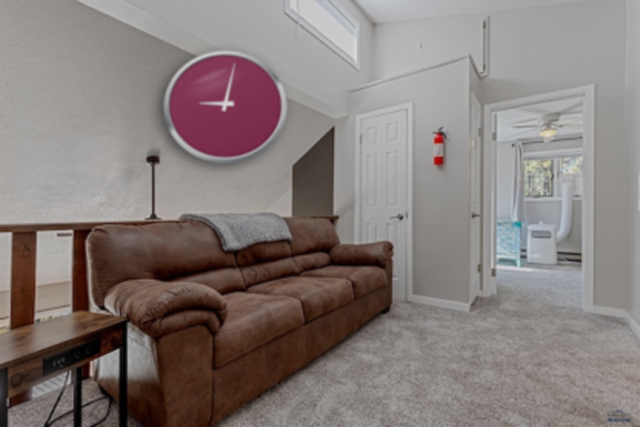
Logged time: 9,02
